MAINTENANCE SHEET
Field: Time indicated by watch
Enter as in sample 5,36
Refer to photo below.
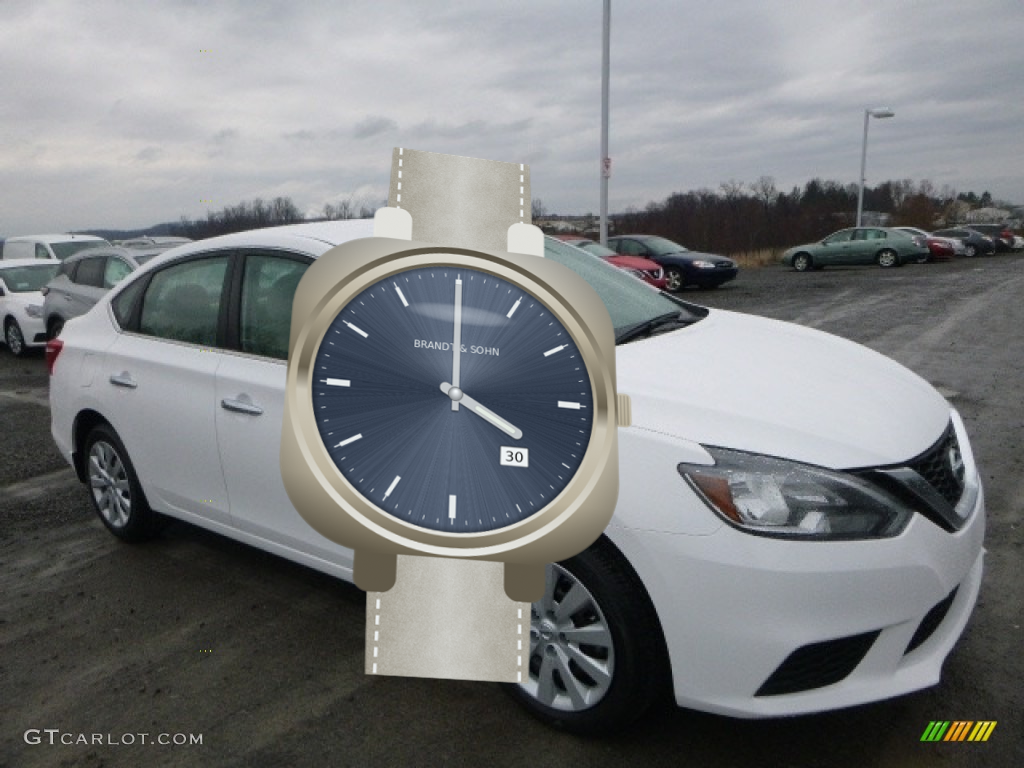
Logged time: 4,00
